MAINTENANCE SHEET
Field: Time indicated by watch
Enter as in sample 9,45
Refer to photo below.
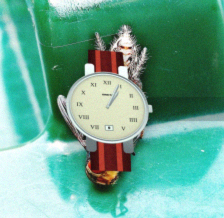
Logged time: 1,04
